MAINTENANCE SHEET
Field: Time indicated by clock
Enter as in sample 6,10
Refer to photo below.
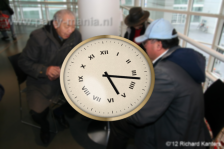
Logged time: 5,17
